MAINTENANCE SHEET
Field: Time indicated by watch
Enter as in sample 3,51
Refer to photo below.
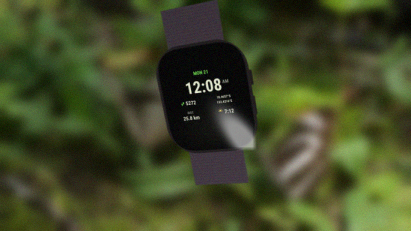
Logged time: 12,08
